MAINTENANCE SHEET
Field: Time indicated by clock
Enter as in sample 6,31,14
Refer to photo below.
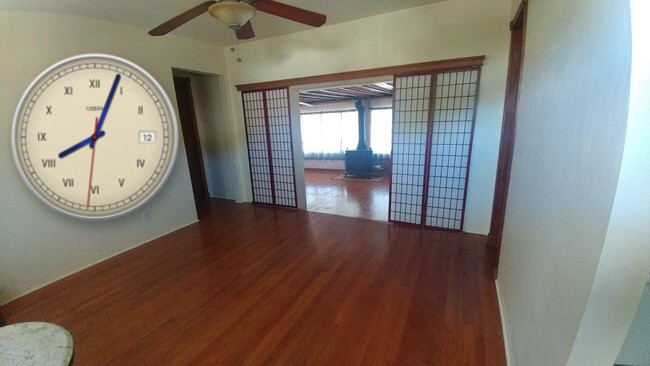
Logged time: 8,03,31
